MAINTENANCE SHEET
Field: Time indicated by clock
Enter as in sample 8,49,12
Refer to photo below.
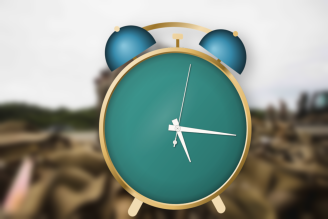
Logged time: 5,16,02
